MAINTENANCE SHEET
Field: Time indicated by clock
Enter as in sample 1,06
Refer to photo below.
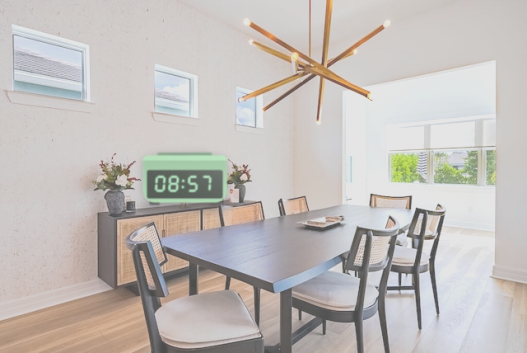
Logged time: 8,57
